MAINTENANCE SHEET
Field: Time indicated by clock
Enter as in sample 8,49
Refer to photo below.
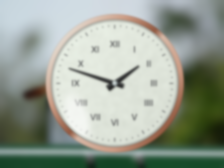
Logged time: 1,48
